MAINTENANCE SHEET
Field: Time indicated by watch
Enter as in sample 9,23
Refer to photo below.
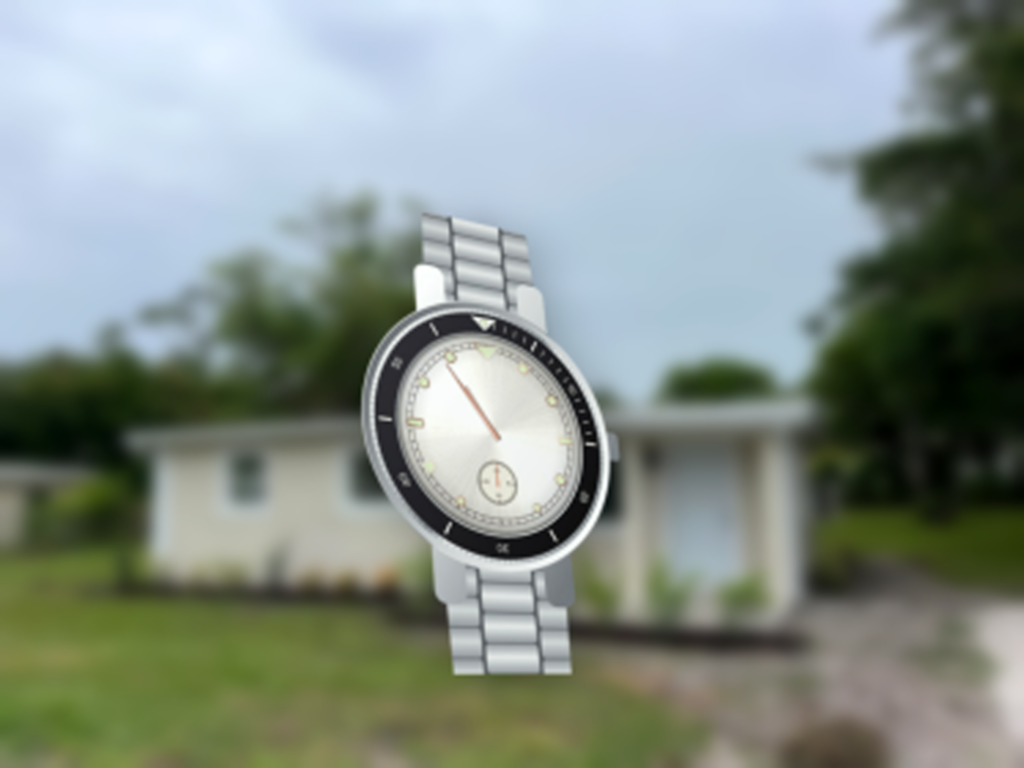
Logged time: 10,54
